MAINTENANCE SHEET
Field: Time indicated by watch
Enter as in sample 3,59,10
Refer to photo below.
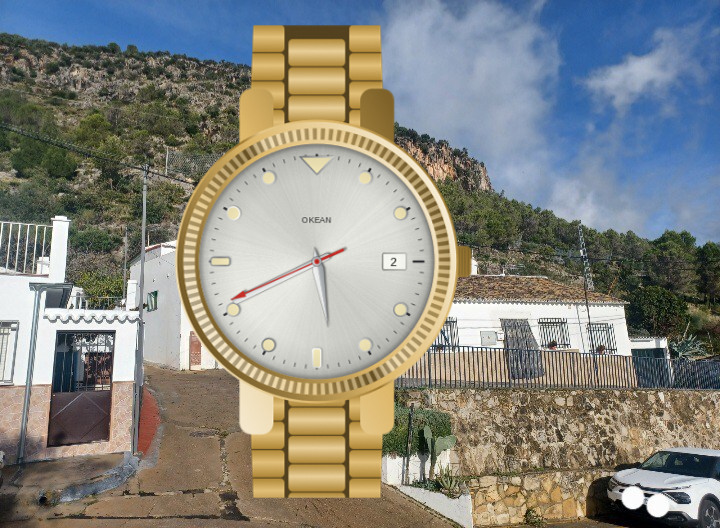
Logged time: 5,40,41
